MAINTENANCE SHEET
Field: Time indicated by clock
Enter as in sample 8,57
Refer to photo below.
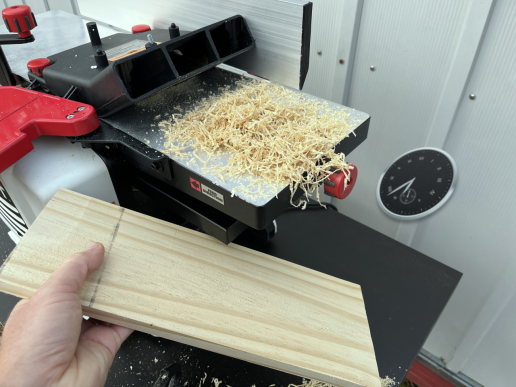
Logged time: 6,38
